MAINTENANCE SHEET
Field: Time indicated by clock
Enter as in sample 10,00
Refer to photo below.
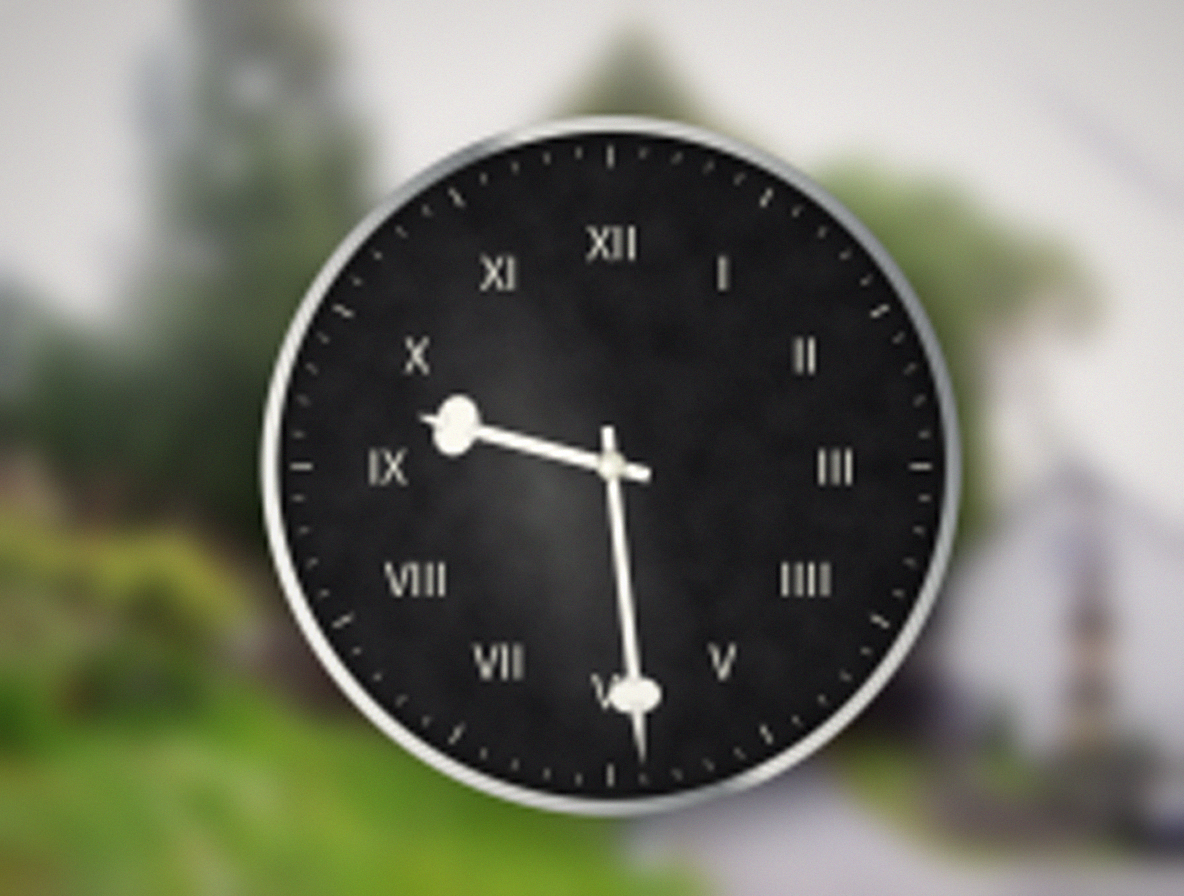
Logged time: 9,29
